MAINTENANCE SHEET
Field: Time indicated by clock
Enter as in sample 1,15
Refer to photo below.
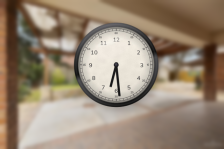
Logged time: 6,29
